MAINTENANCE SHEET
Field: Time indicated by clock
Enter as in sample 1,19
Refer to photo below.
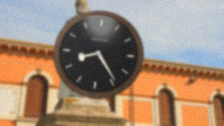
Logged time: 8,24
